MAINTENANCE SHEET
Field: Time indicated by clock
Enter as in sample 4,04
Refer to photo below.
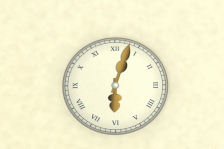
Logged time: 6,03
